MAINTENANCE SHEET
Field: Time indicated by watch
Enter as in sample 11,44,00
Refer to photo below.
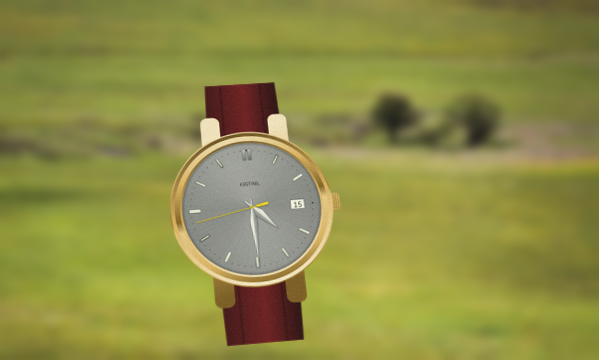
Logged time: 4,29,43
